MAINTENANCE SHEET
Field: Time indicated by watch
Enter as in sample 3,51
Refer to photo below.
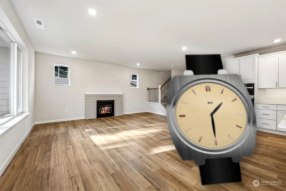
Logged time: 1,30
